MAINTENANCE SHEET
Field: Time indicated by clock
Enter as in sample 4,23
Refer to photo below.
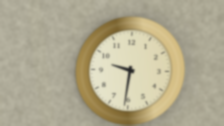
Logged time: 9,31
